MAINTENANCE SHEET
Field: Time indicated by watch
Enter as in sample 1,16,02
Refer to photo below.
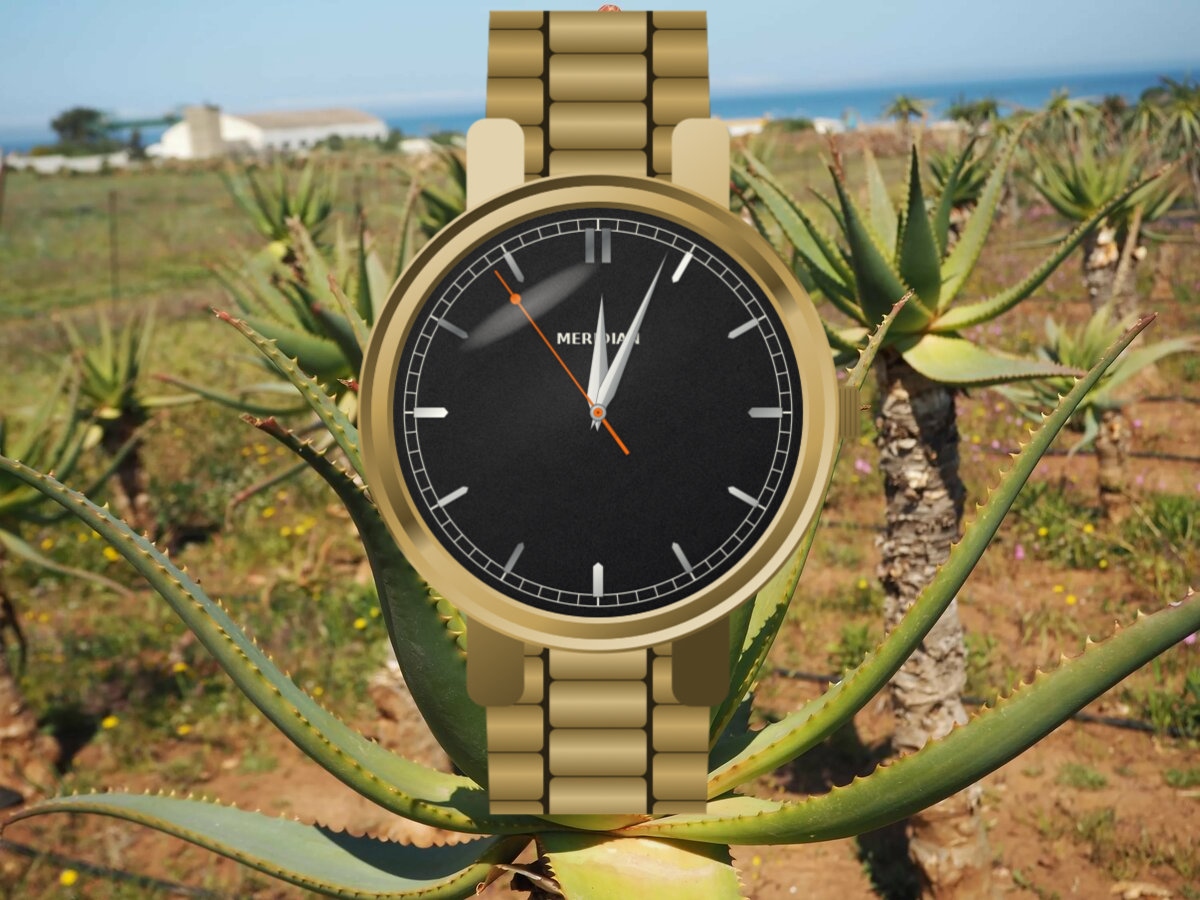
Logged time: 12,03,54
